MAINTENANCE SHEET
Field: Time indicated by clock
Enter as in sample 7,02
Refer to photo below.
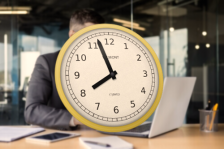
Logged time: 7,57
